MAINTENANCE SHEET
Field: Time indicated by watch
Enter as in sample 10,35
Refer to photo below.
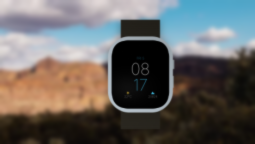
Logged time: 8,17
